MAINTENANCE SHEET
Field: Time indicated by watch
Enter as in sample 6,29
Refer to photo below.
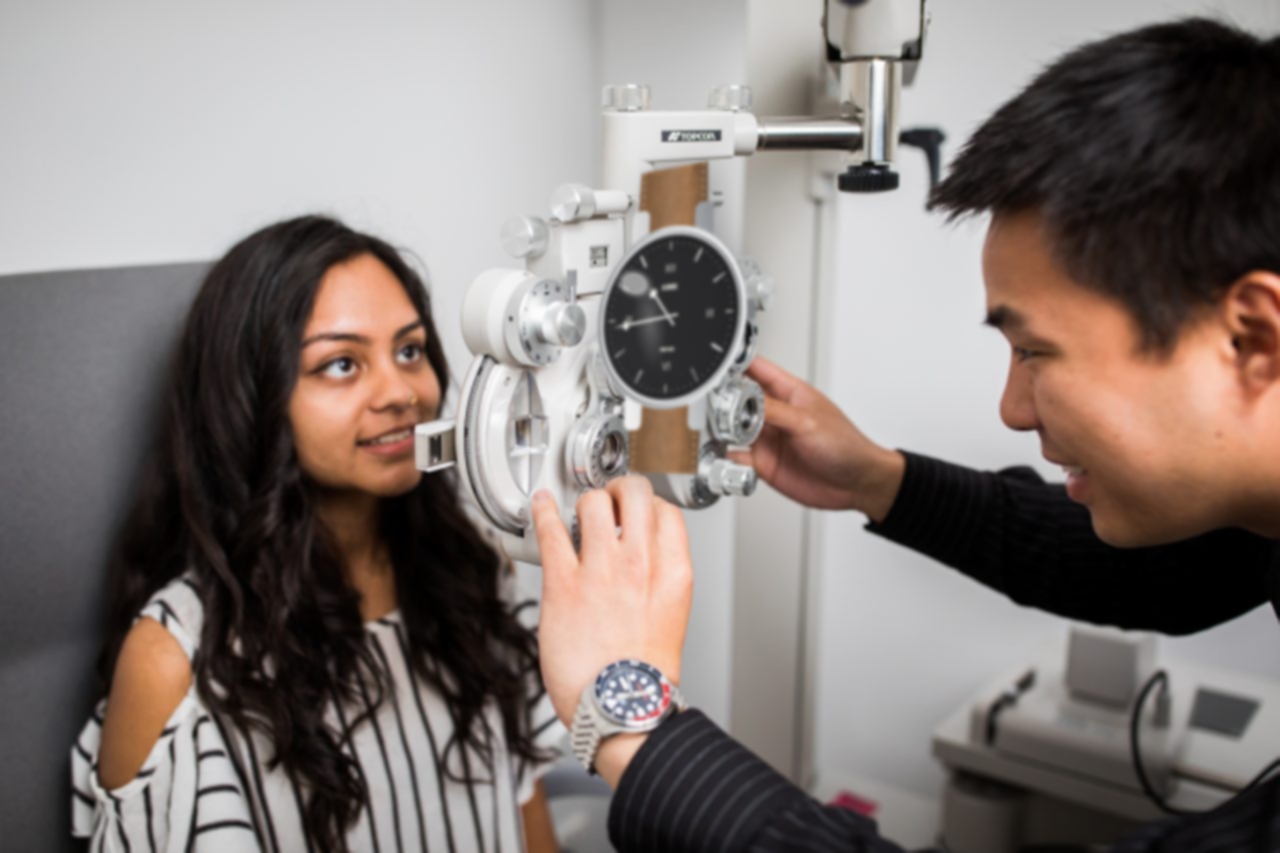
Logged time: 10,44
